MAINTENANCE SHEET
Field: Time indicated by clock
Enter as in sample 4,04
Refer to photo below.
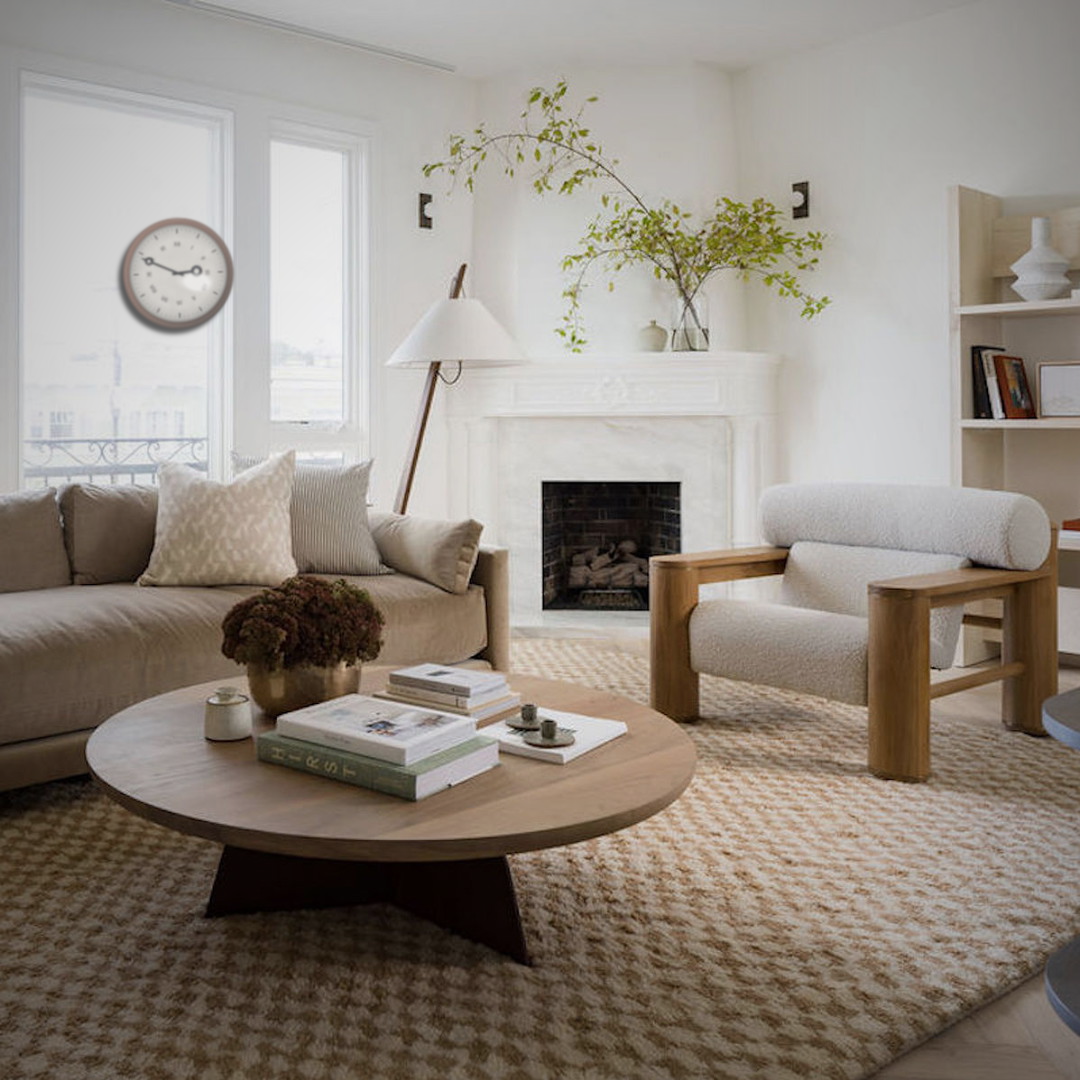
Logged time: 2,49
